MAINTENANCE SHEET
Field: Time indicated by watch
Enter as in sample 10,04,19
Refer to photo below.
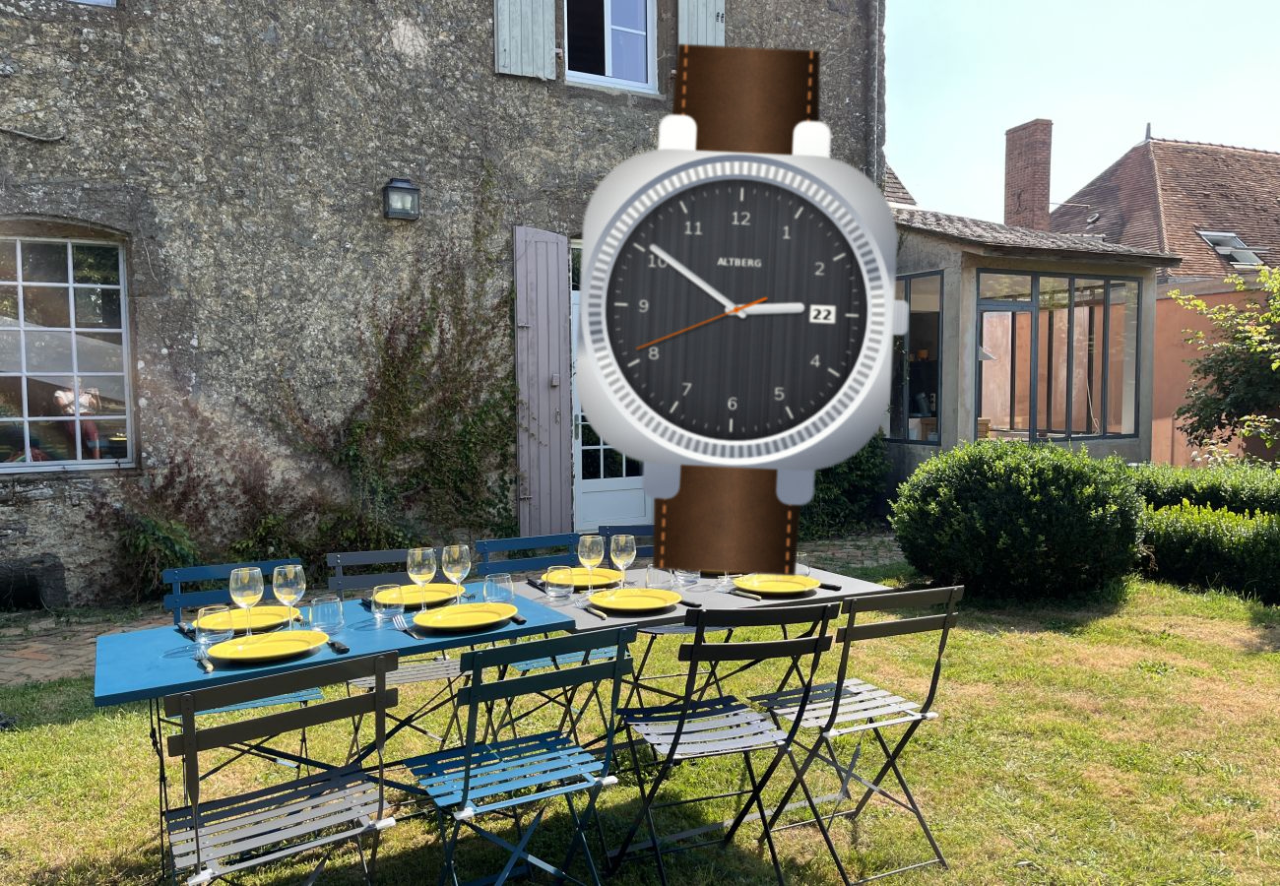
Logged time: 2,50,41
